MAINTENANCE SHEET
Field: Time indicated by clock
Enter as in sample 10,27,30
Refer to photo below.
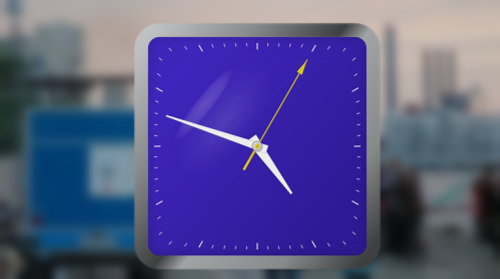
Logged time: 4,48,05
